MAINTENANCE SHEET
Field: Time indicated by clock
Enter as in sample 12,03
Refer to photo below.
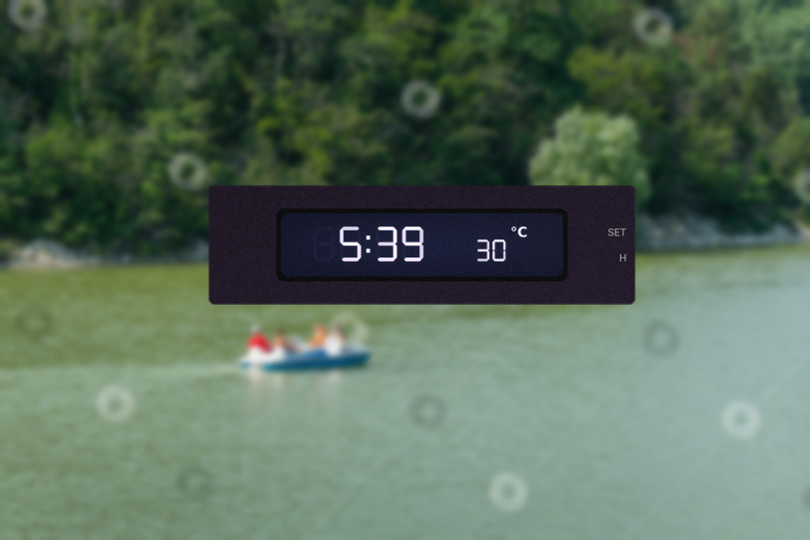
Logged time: 5,39
